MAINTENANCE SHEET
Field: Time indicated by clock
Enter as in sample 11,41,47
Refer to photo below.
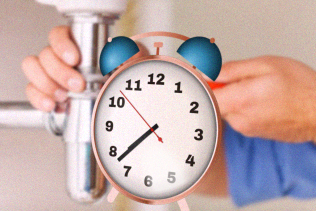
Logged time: 7,37,52
